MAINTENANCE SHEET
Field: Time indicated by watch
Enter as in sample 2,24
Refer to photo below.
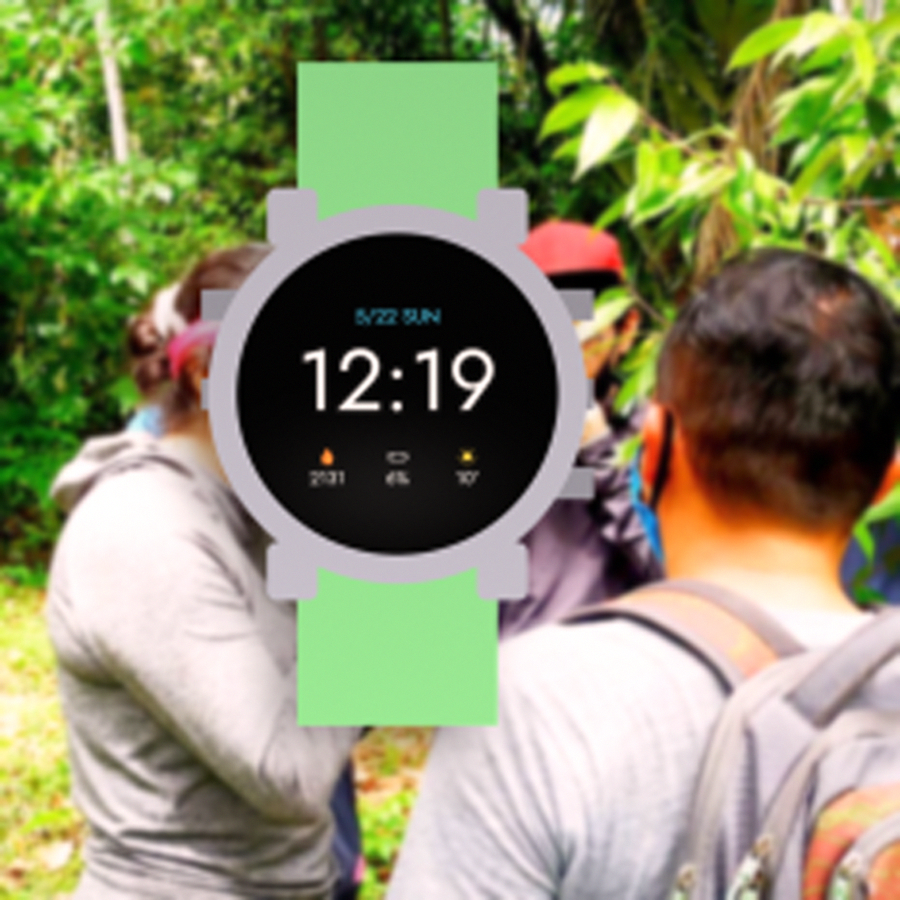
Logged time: 12,19
